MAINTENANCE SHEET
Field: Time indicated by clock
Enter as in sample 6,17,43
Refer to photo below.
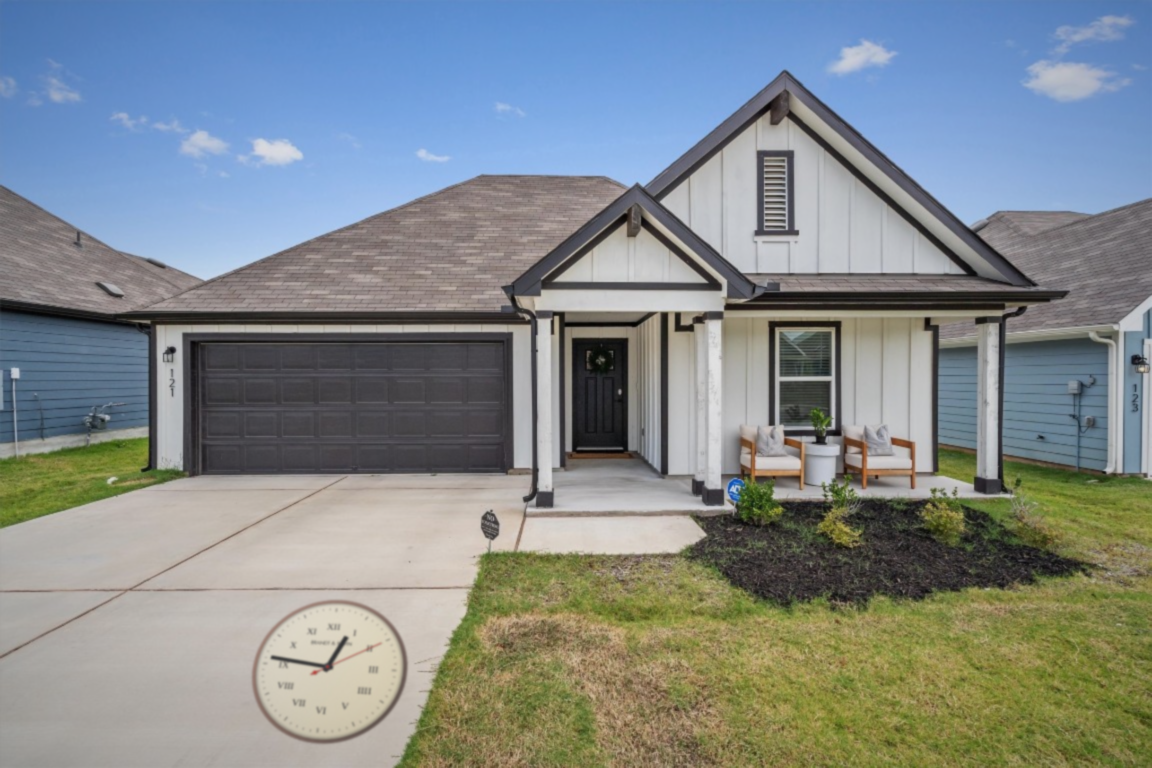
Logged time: 12,46,10
